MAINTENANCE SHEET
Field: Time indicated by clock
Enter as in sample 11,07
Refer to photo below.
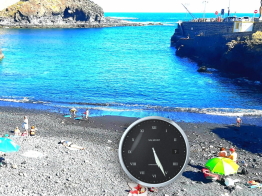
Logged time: 5,26
